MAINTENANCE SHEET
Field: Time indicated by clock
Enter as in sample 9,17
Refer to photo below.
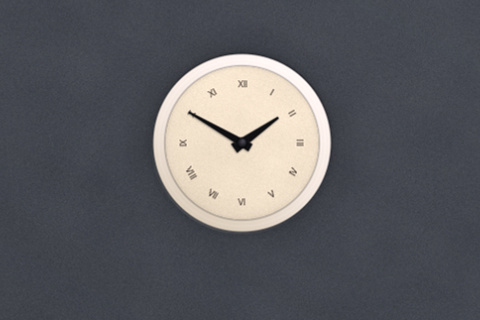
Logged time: 1,50
